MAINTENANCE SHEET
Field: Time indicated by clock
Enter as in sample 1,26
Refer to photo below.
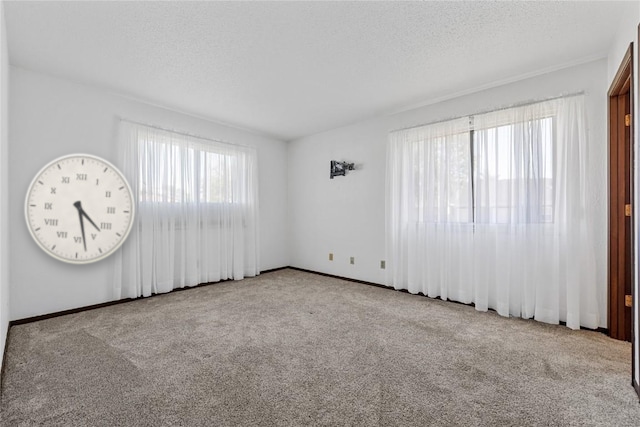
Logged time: 4,28
